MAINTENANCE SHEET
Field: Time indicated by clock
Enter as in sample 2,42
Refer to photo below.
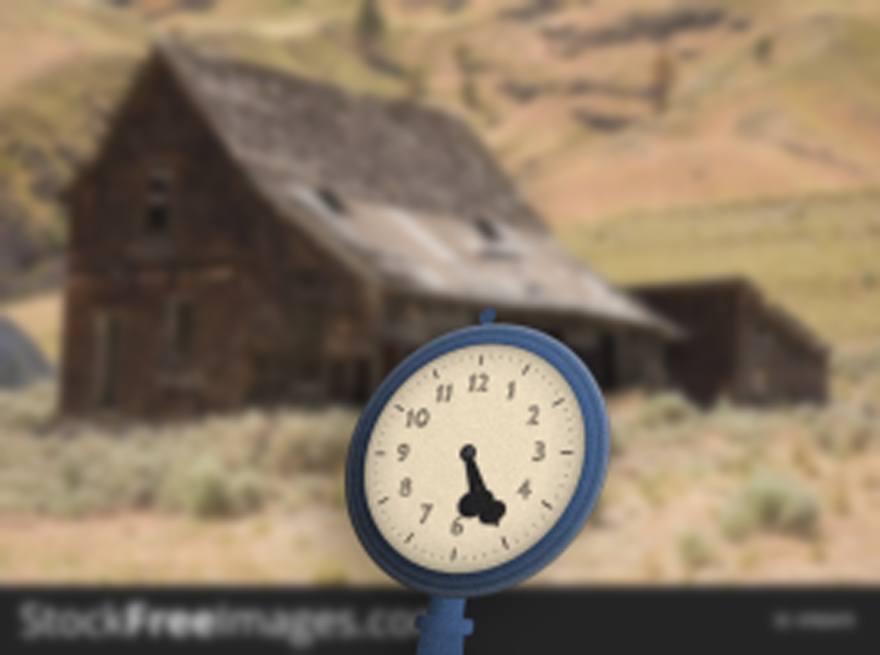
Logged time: 5,25
